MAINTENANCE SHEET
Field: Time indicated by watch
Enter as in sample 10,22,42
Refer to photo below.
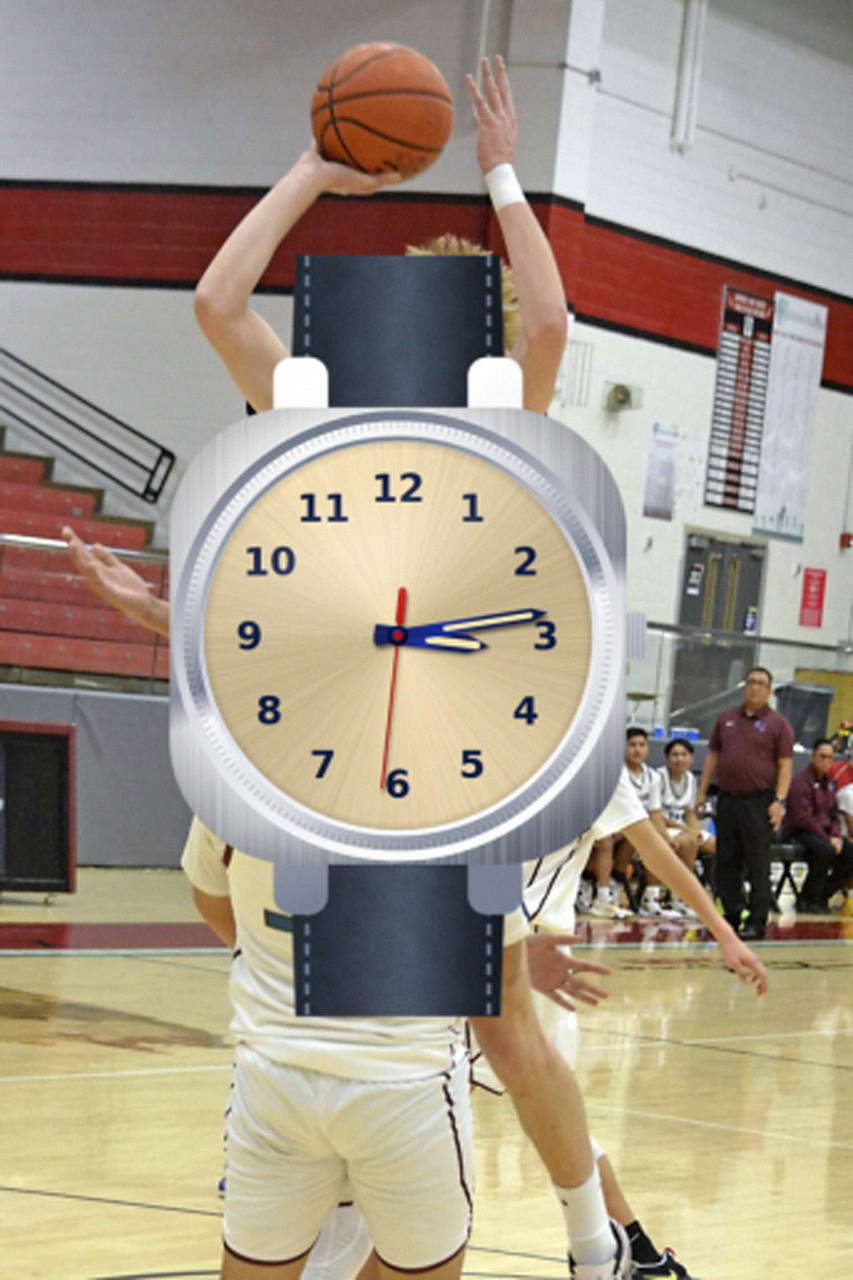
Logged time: 3,13,31
